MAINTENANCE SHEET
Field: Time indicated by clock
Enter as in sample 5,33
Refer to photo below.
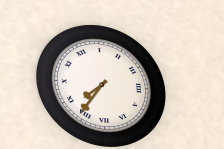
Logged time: 8,41
